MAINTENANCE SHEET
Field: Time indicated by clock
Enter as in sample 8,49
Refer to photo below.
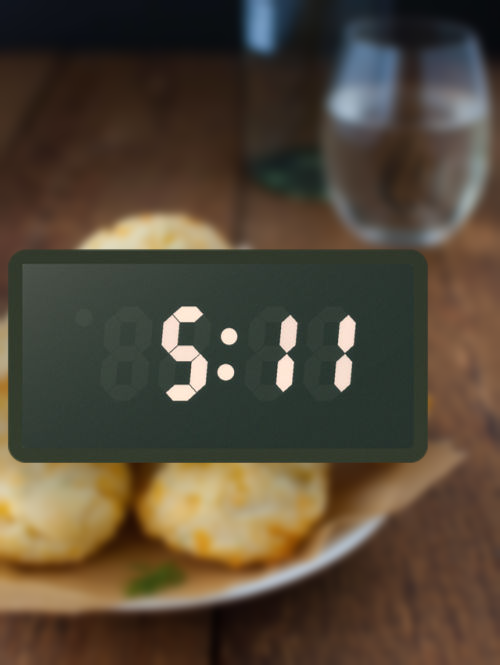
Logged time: 5,11
